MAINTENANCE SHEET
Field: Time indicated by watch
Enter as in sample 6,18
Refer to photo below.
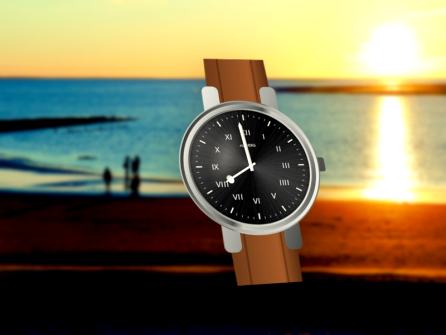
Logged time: 7,59
